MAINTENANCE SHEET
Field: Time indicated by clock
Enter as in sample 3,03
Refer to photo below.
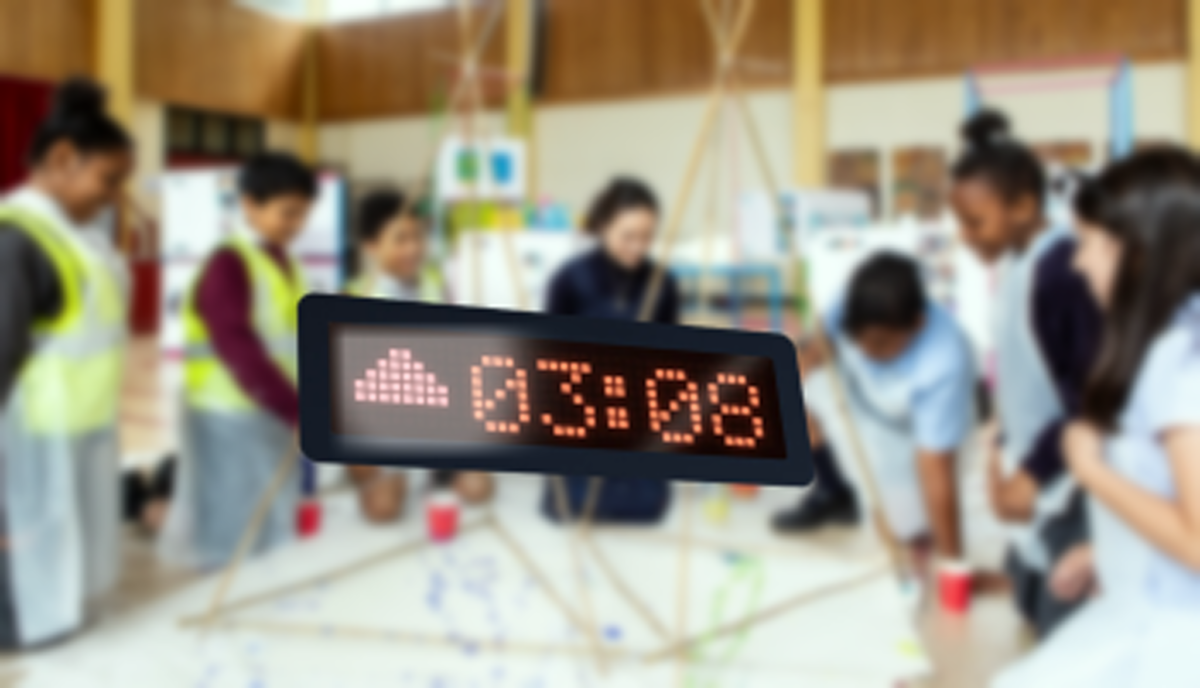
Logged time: 3,08
